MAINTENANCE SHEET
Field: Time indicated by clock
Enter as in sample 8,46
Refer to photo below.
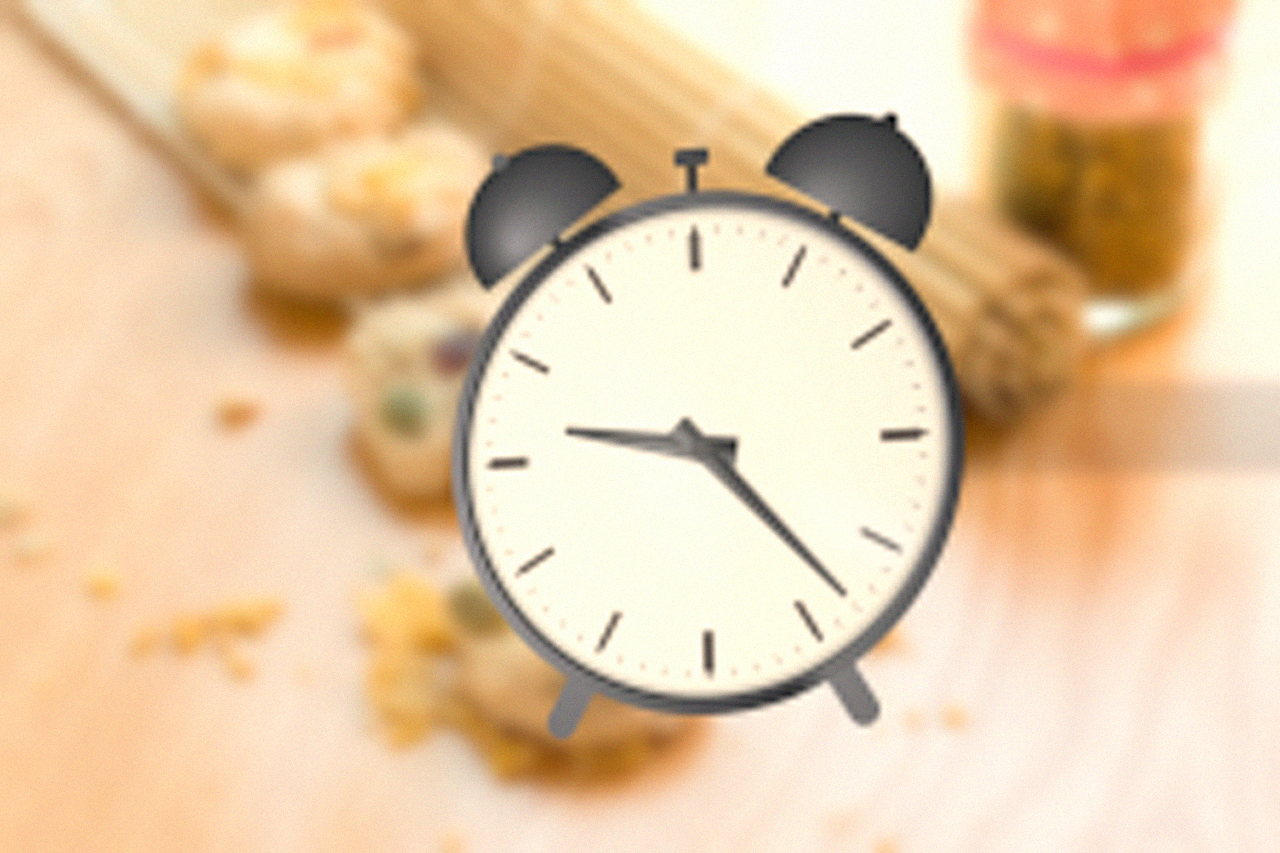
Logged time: 9,23
